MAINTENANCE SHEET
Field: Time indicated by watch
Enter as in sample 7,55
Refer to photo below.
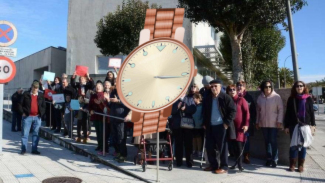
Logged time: 3,16
